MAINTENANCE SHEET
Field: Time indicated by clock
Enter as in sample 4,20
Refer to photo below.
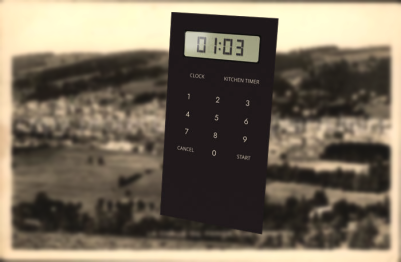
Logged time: 1,03
